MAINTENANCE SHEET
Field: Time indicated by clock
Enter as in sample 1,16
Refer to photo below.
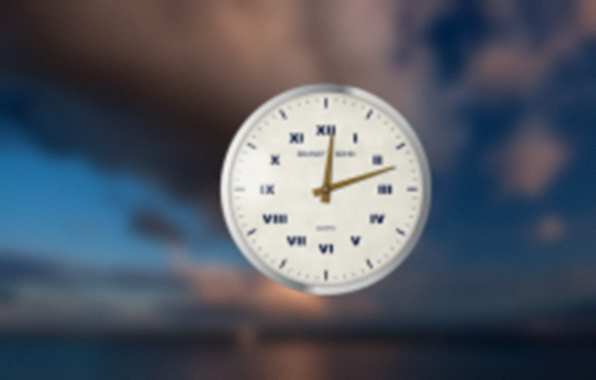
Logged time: 12,12
